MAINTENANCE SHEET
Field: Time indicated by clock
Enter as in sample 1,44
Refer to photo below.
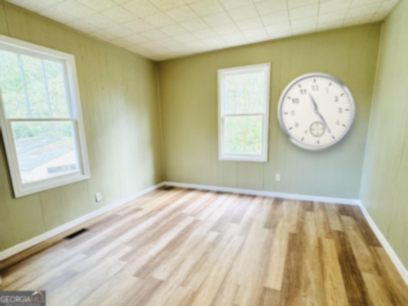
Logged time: 11,25
